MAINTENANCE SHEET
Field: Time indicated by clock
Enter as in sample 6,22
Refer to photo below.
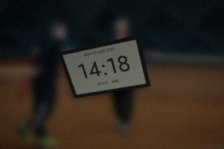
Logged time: 14,18
